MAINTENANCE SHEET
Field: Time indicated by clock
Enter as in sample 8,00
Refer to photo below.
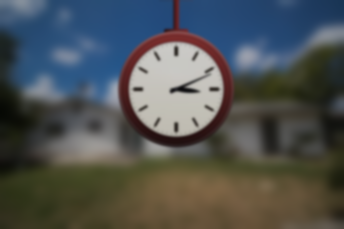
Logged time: 3,11
